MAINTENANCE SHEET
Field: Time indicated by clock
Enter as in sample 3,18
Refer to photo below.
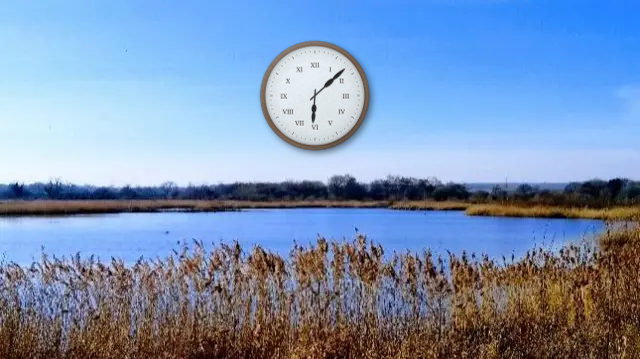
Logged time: 6,08
